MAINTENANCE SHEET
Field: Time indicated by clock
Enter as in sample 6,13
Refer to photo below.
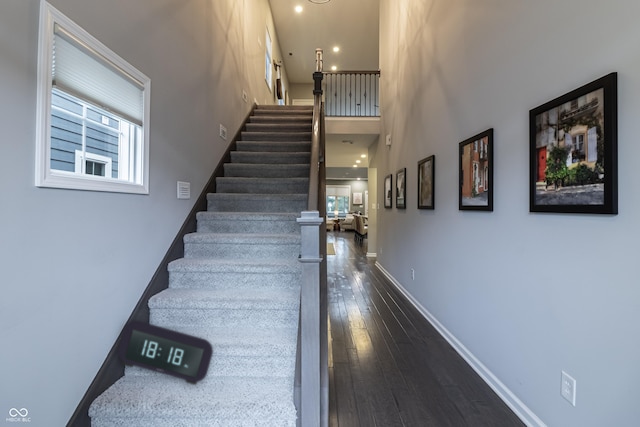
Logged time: 18,18
